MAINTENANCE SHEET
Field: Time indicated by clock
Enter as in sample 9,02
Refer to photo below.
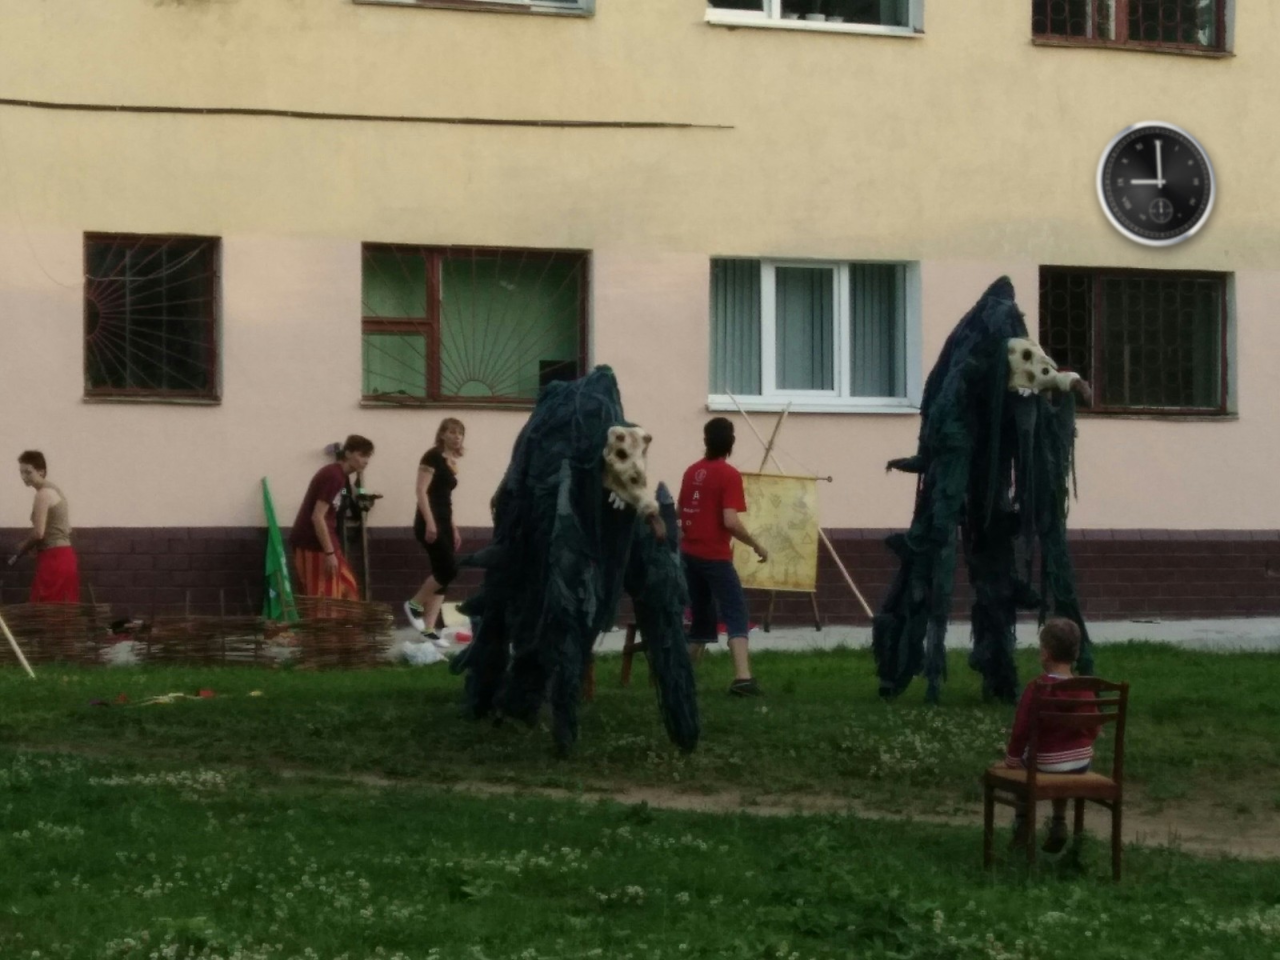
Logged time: 9,00
